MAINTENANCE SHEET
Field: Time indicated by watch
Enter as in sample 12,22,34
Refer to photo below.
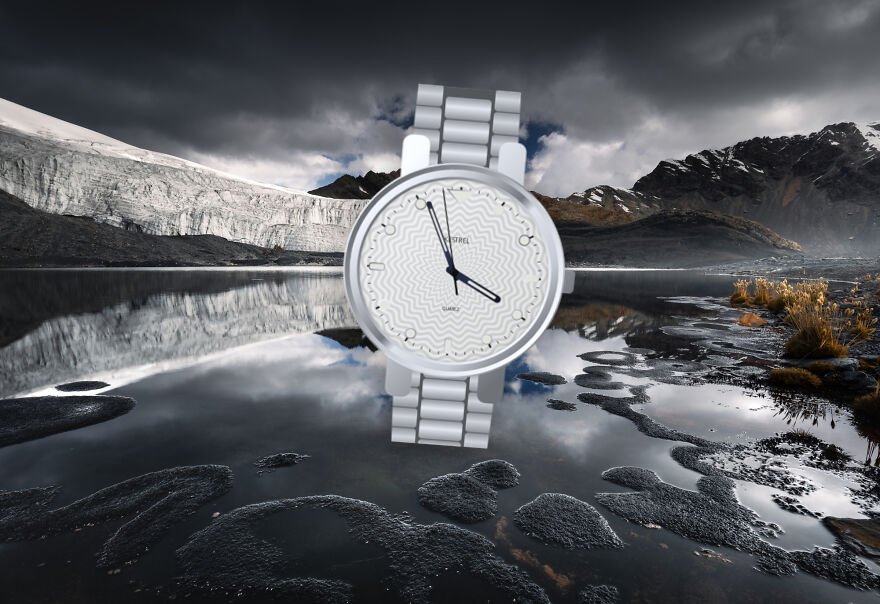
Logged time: 3,55,58
